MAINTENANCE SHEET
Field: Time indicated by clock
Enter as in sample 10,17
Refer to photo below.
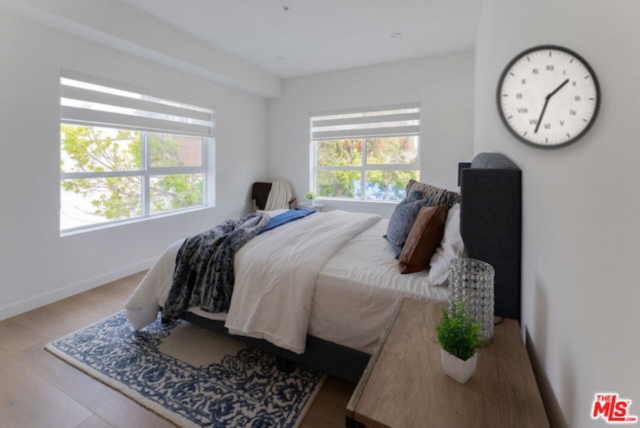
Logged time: 1,33
